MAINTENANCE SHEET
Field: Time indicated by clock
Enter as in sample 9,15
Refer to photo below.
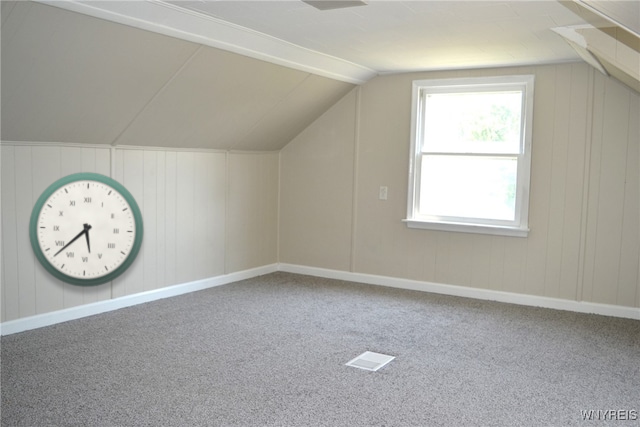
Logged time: 5,38
